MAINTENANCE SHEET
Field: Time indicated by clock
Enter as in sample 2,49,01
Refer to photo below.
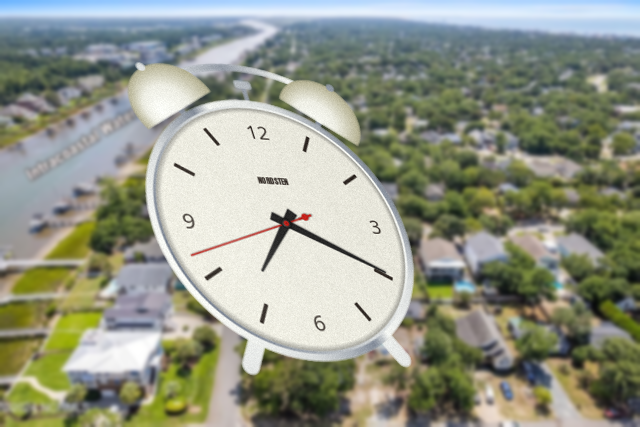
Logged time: 7,19,42
